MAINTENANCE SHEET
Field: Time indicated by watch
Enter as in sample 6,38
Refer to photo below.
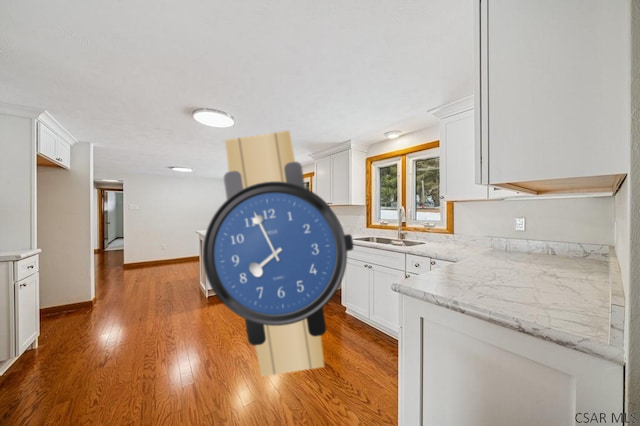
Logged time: 7,57
